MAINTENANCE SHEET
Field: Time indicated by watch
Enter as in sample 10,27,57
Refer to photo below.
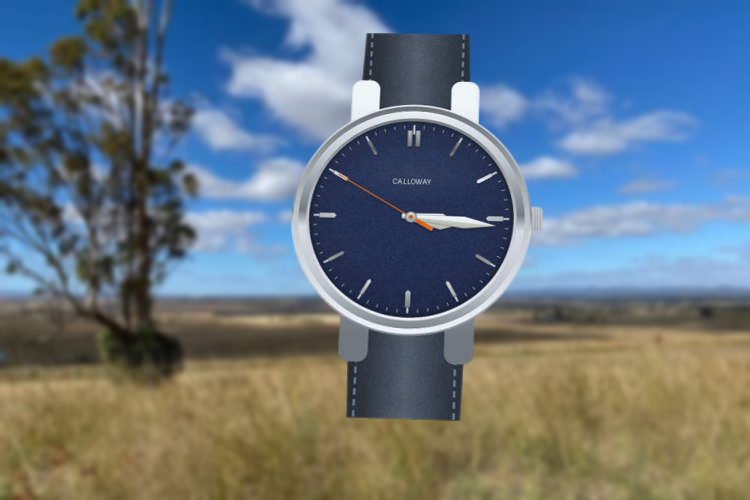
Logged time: 3,15,50
